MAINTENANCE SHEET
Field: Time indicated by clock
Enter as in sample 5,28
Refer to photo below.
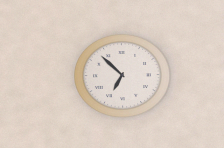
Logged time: 6,53
